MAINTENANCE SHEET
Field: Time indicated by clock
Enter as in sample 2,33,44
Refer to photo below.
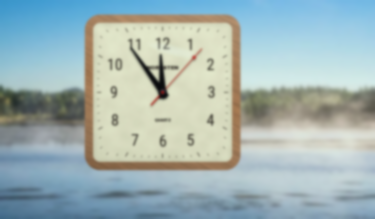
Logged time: 11,54,07
